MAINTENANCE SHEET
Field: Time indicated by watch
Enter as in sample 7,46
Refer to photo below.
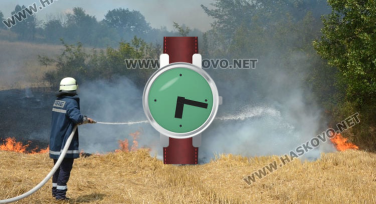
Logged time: 6,17
